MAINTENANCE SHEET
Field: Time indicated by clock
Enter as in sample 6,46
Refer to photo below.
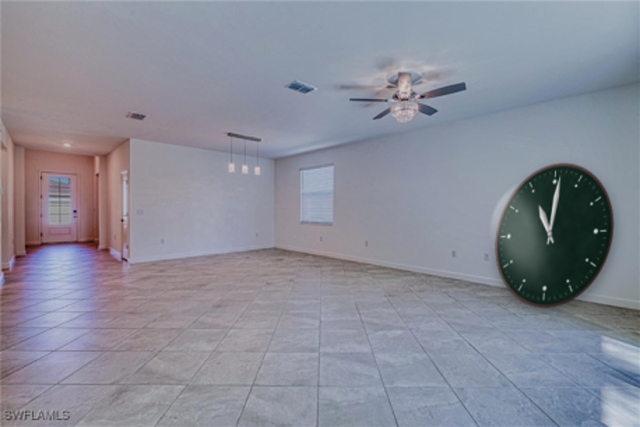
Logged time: 11,01
